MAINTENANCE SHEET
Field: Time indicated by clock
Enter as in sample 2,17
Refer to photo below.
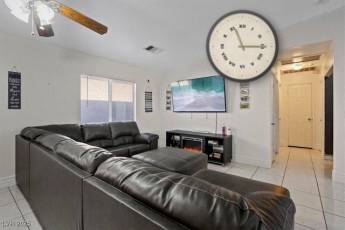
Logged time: 11,15
